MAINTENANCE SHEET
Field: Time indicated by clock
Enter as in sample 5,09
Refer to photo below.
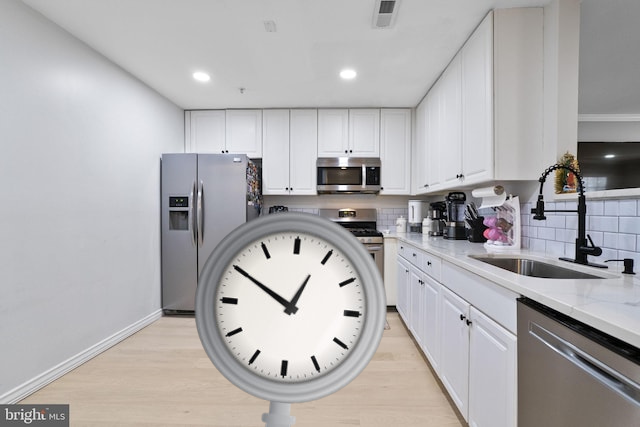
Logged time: 12,50
